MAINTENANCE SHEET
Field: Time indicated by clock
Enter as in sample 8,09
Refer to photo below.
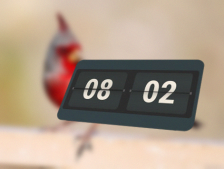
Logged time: 8,02
